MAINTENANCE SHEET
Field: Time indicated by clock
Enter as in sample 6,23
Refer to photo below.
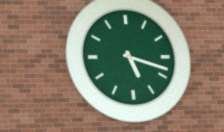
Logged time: 5,18
